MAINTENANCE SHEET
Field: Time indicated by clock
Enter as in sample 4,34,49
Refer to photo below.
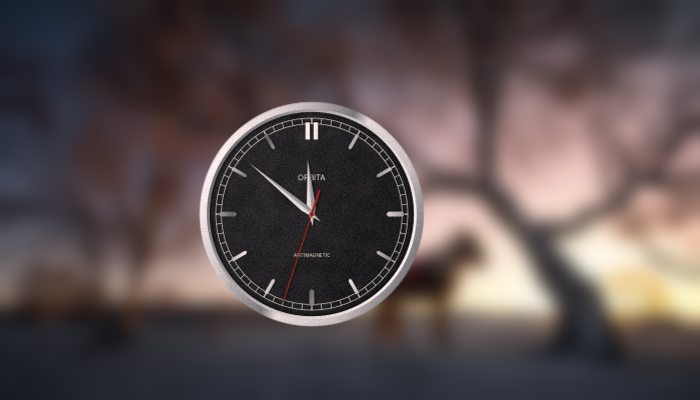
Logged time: 11,51,33
